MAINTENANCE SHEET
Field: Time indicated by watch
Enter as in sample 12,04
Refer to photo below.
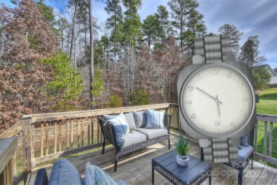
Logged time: 5,51
